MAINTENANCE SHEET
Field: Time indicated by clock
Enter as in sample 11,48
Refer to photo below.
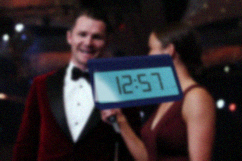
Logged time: 12,57
